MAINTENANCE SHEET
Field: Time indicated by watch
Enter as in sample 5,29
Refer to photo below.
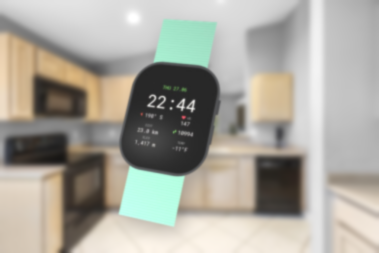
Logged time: 22,44
